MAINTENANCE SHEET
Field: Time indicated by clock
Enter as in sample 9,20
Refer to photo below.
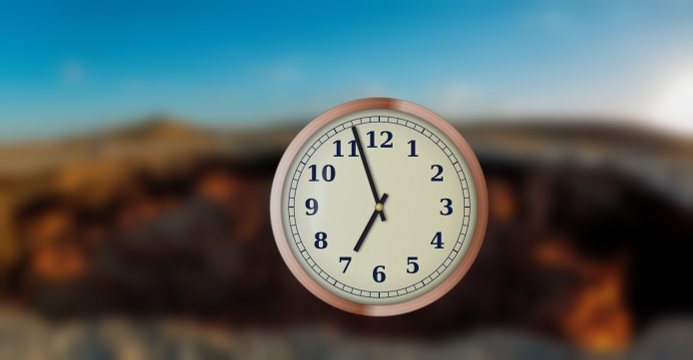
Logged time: 6,57
